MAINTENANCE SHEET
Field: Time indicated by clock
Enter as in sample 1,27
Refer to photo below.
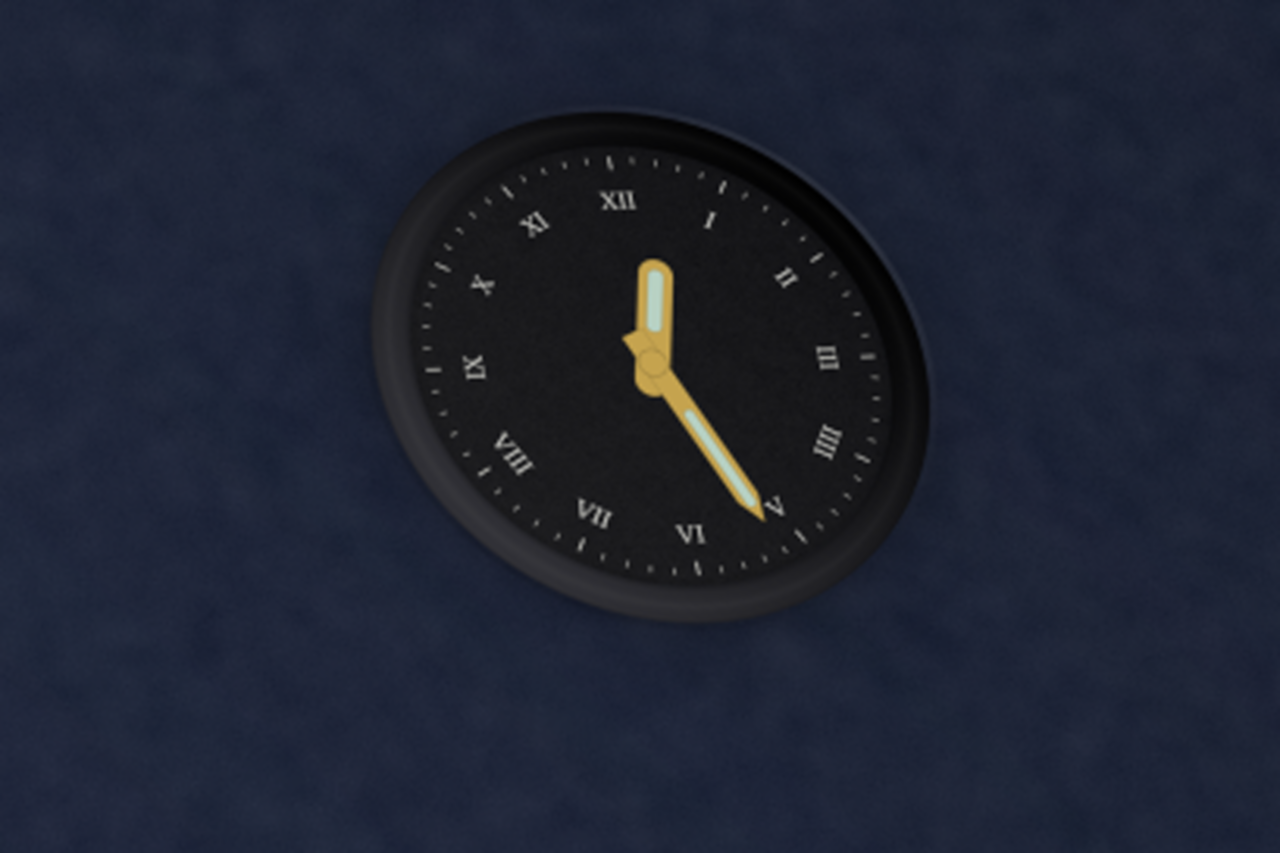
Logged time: 12,26
